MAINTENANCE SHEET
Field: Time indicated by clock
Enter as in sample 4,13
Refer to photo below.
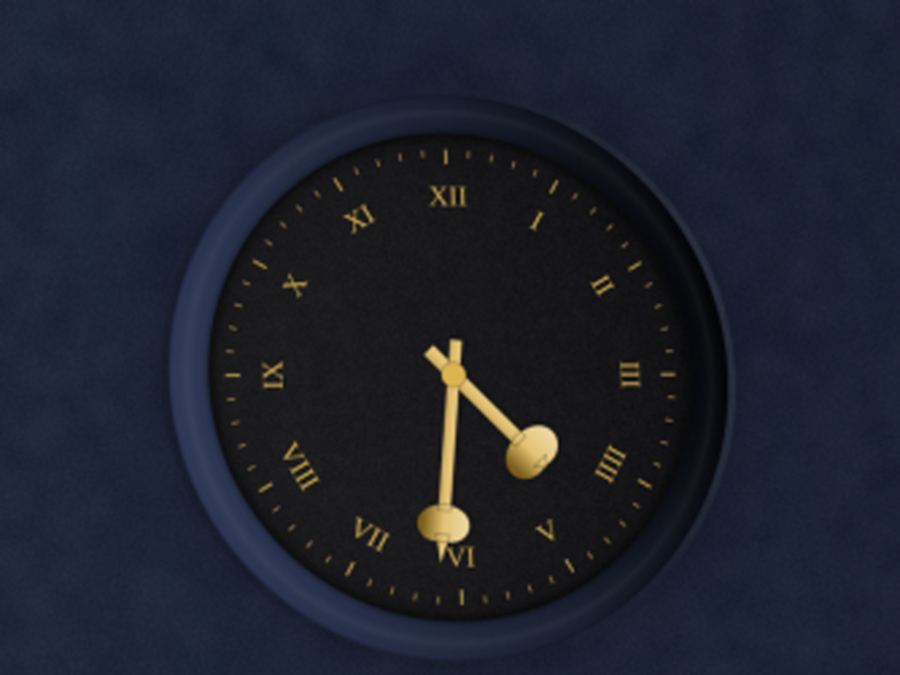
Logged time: 4,31
